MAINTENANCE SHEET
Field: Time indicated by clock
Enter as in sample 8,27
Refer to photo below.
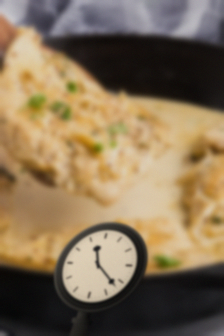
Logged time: 11,22
